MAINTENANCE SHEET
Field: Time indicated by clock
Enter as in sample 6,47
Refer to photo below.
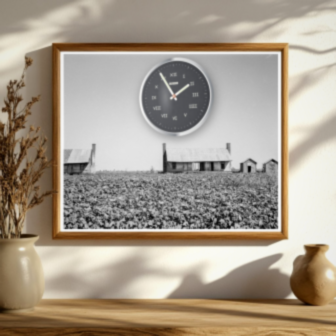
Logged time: 1,55
